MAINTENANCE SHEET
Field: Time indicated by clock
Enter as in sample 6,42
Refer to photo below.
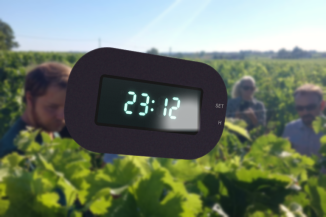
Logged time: 23,12
